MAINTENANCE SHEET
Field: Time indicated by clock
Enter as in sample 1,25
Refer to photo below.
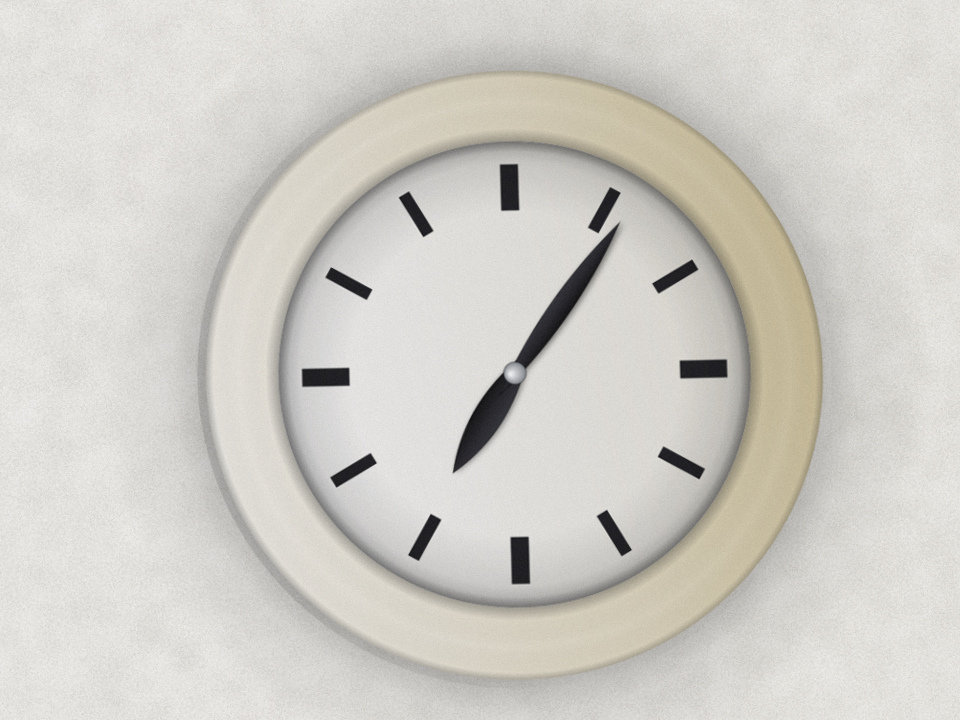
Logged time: 7,06
